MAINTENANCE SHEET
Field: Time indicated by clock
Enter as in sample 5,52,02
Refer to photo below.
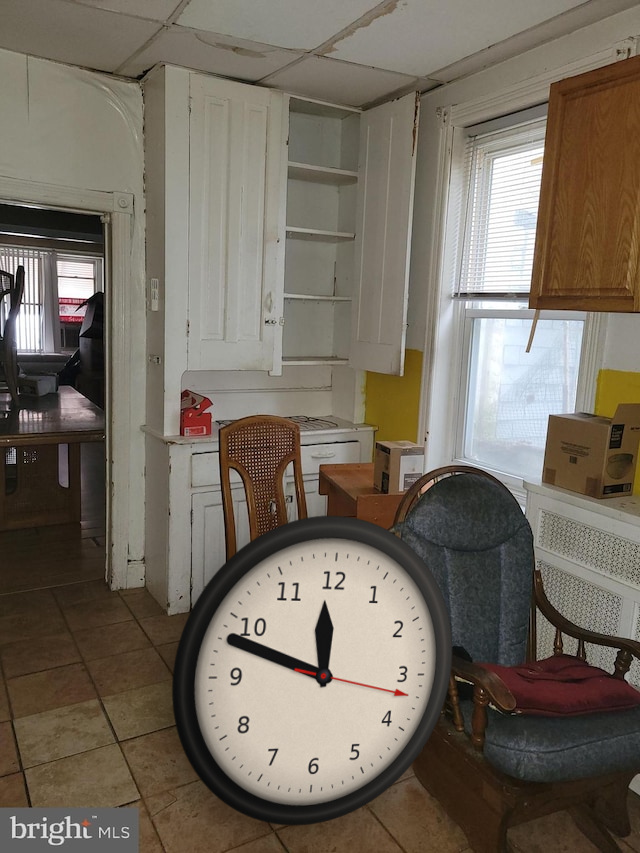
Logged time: 11,48,17
